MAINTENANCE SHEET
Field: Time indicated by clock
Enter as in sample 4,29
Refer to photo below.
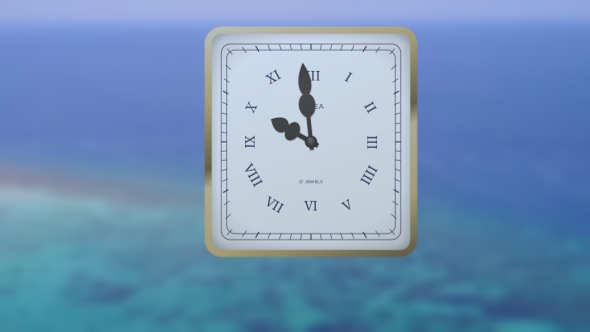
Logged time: 9,59
